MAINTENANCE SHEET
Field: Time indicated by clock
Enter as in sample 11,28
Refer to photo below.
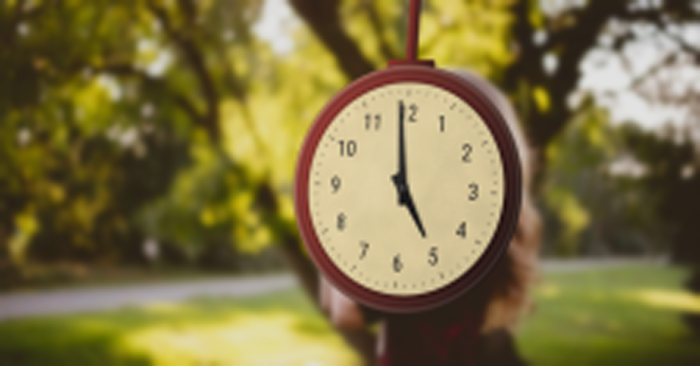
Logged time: 4,59
